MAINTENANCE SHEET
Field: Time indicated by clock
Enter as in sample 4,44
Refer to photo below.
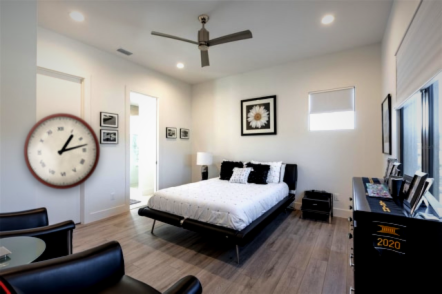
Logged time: 1,13
